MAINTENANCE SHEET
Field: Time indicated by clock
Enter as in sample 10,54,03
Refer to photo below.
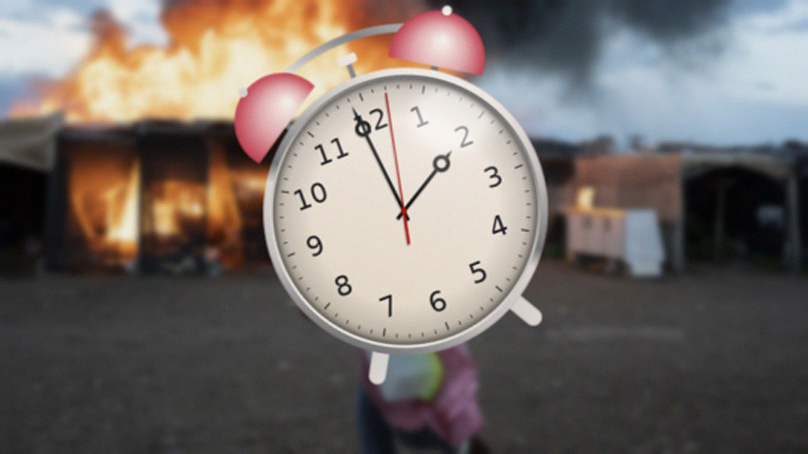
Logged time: 1,59,02
